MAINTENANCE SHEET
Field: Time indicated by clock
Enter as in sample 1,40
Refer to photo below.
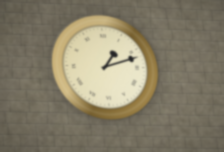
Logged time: 1,12
